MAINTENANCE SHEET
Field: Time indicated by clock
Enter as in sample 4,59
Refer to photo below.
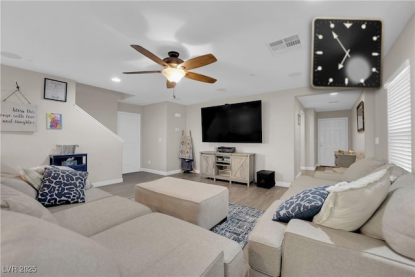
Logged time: 6,54
